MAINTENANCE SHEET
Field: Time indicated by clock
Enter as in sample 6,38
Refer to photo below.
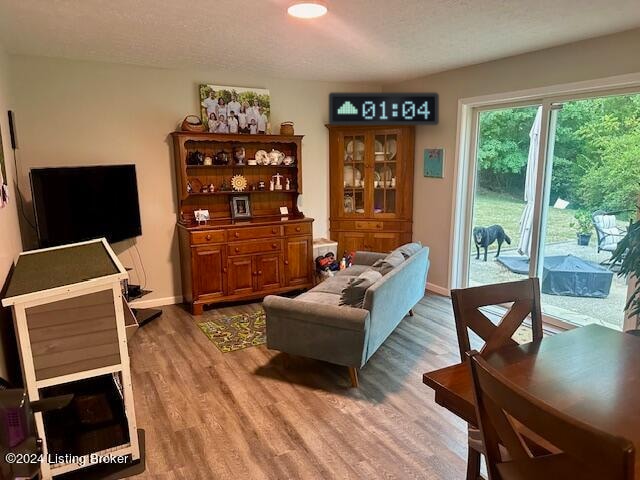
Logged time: 1,04
